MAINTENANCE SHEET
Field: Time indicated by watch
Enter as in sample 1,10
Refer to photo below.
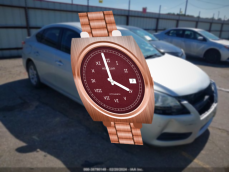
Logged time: 3,59
